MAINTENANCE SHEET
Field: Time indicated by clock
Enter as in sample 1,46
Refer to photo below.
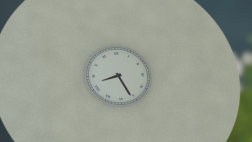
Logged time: 8,26
